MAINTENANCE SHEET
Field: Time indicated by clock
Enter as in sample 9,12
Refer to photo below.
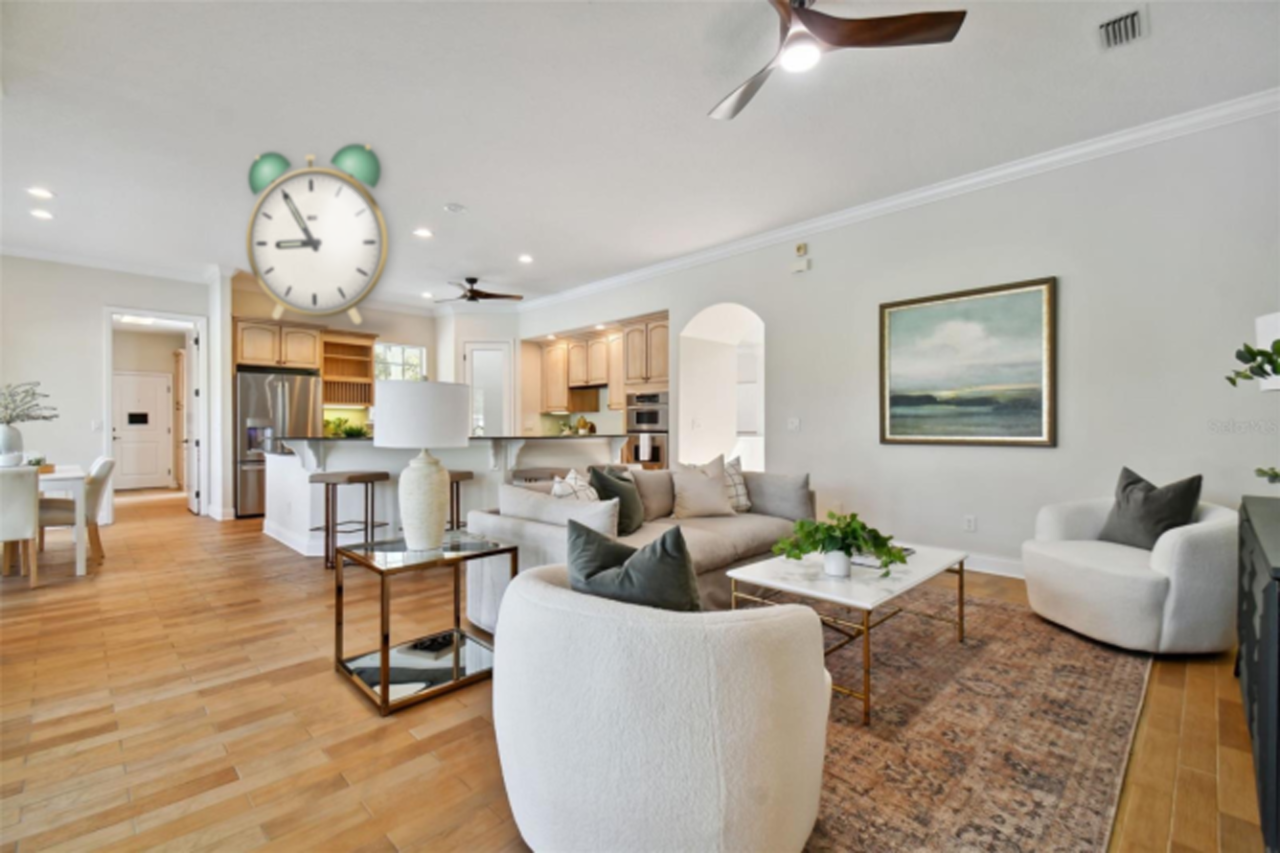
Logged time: 8,55
